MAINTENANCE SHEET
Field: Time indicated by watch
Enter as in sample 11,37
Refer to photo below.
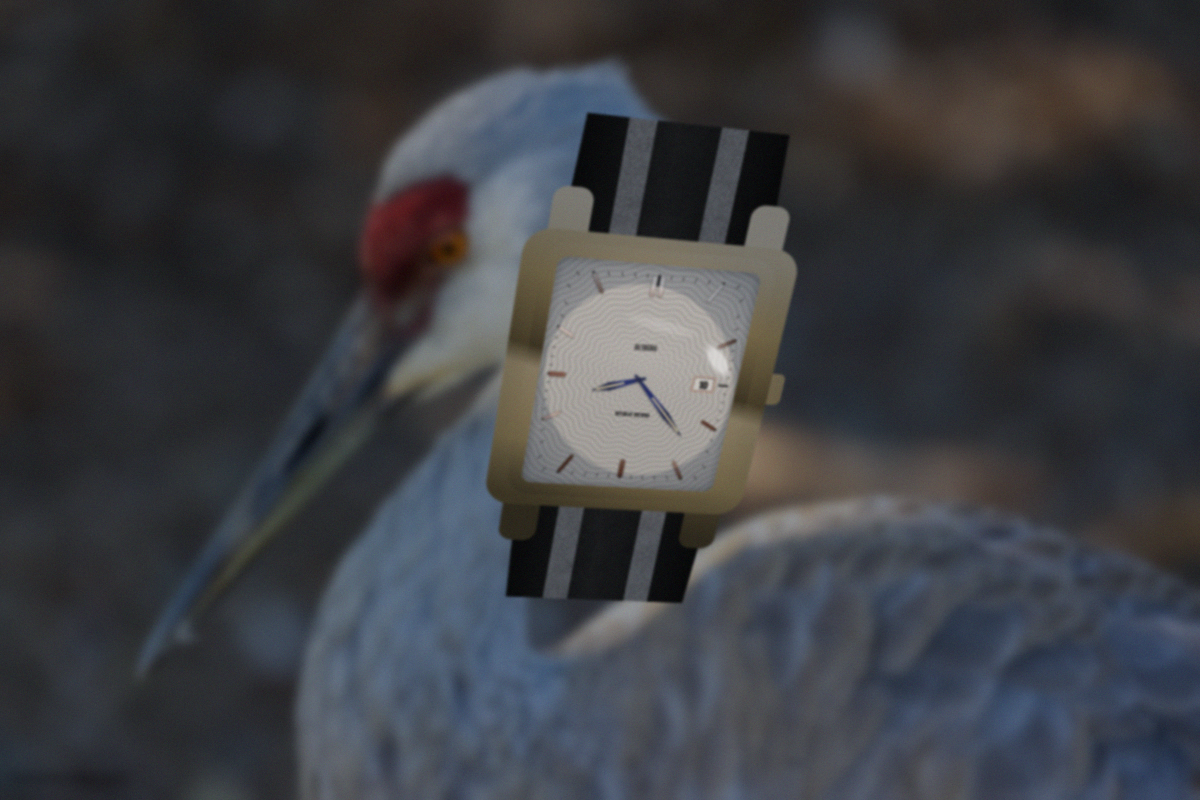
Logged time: 8,23
